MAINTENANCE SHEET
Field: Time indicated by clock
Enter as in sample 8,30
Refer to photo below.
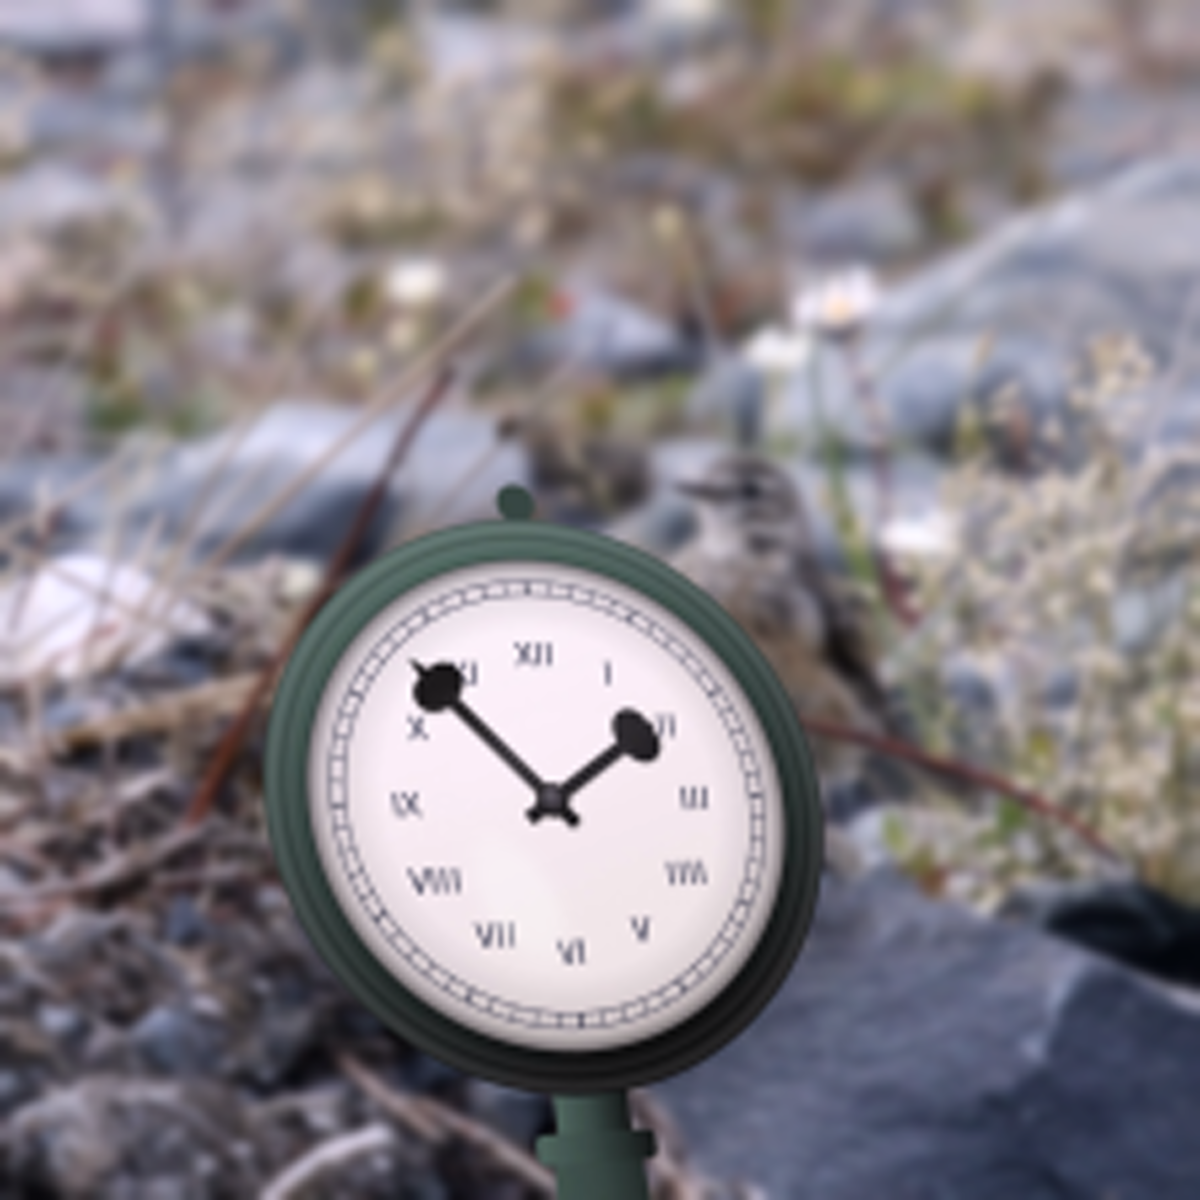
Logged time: 1,53
